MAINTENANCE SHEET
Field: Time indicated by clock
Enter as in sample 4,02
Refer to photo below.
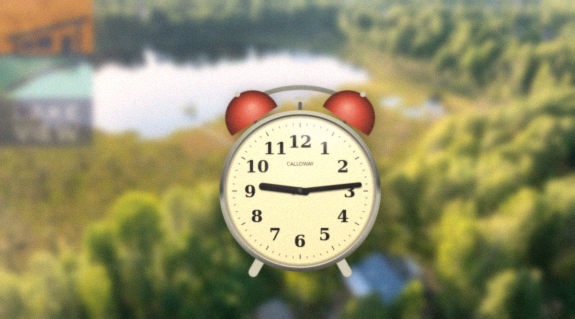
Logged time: 9,14
